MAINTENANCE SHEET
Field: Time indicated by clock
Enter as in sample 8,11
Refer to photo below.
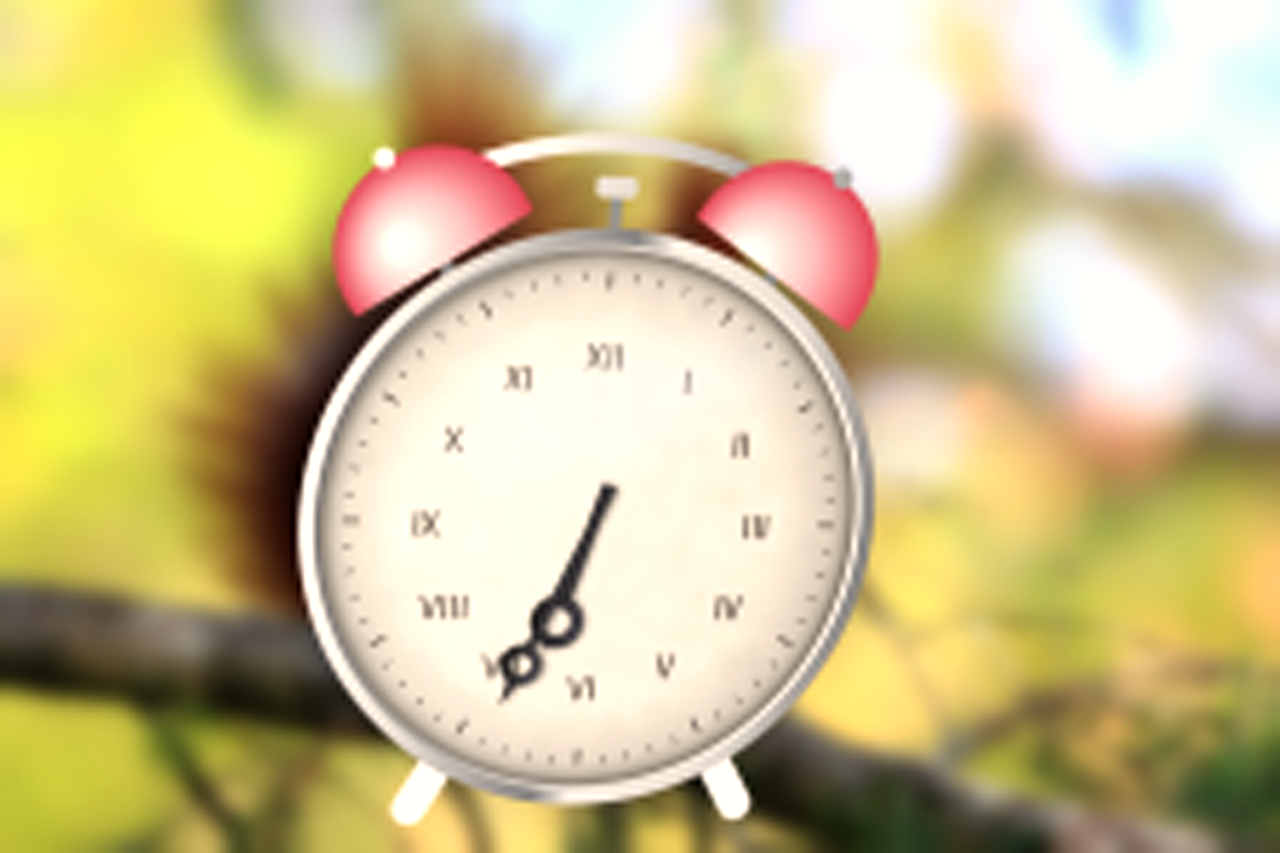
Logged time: 6,34
